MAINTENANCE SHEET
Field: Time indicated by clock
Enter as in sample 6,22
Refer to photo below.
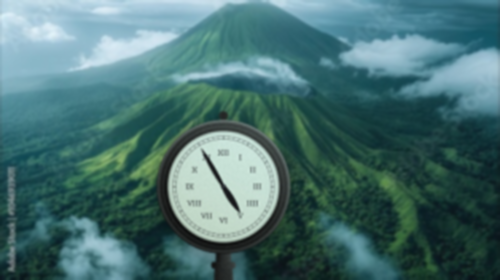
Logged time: 4,55
